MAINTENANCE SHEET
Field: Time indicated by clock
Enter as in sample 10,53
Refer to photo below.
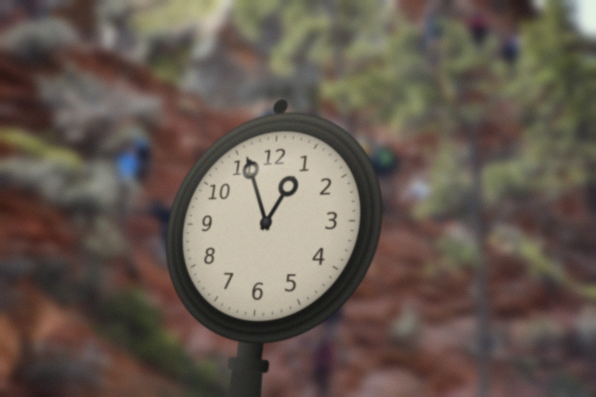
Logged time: 12,56
